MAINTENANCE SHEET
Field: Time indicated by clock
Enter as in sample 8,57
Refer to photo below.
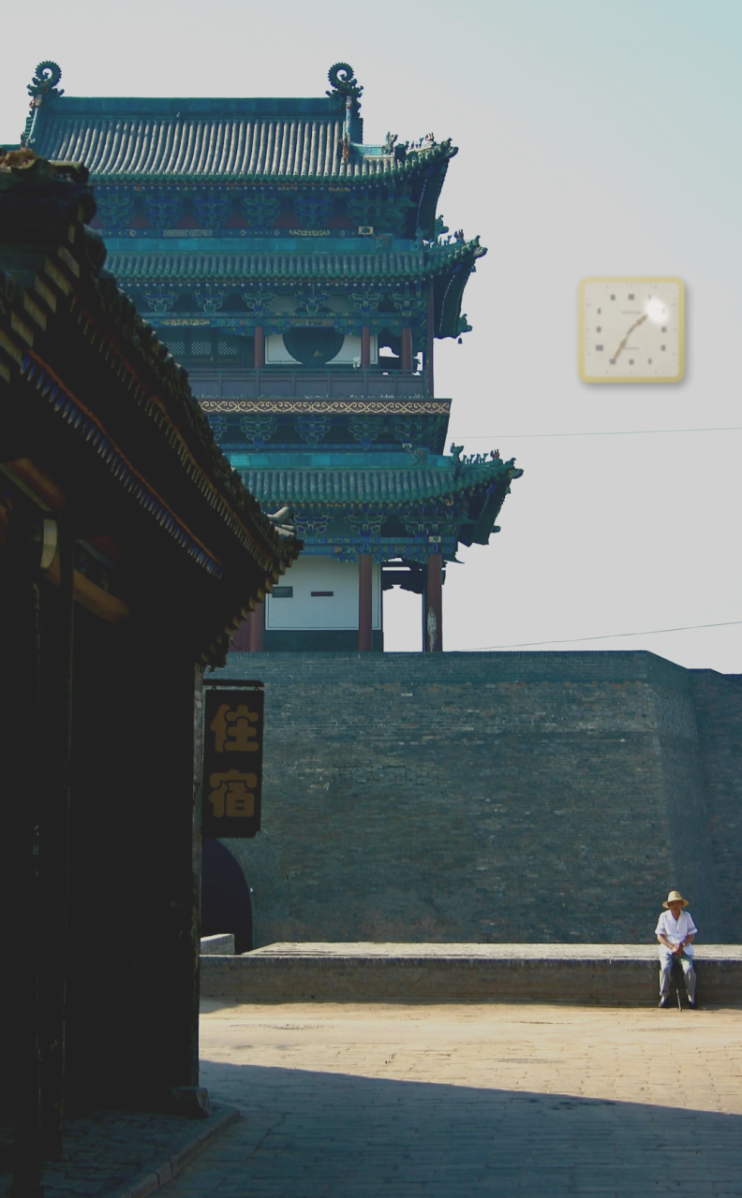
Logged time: 1,35
